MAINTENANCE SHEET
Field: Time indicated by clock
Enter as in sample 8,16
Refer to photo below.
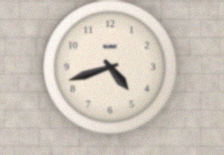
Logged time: 4,42
